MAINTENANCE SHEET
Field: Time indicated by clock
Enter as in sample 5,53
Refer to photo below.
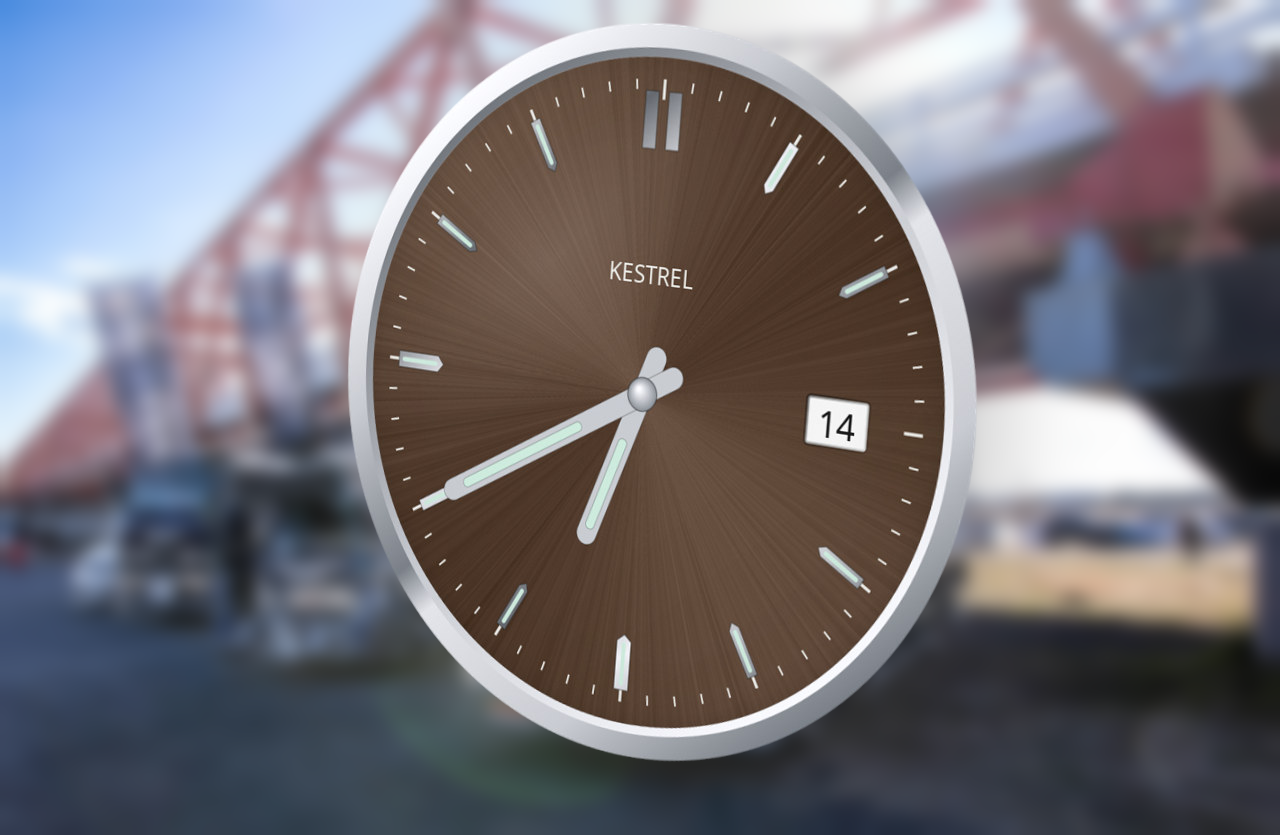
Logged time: 6,40
